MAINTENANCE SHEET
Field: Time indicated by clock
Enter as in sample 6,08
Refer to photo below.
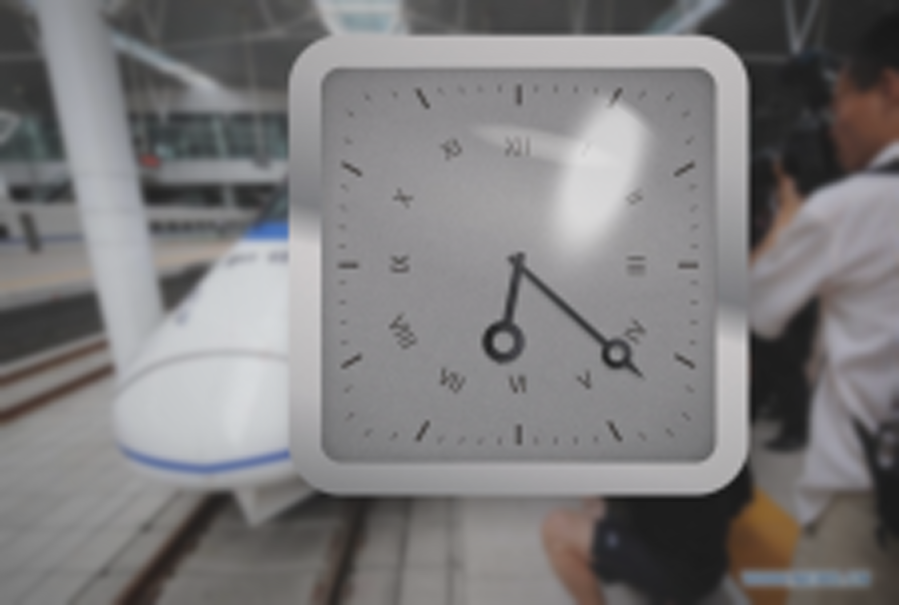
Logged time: 6,22
